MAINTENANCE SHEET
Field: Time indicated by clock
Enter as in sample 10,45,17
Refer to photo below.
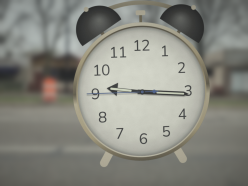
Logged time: 9,15,45
